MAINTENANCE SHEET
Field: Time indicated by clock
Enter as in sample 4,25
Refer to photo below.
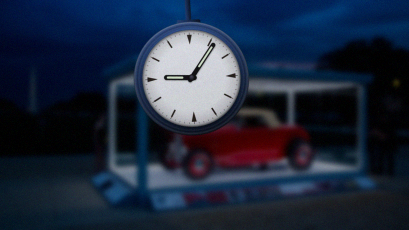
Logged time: 9,06
